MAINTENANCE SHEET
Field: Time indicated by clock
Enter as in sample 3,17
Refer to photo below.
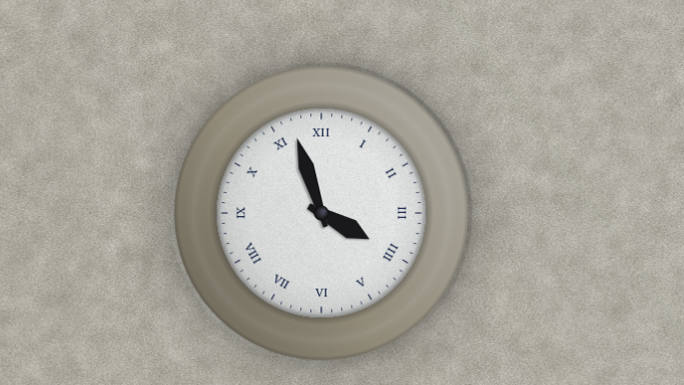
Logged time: 3,57
